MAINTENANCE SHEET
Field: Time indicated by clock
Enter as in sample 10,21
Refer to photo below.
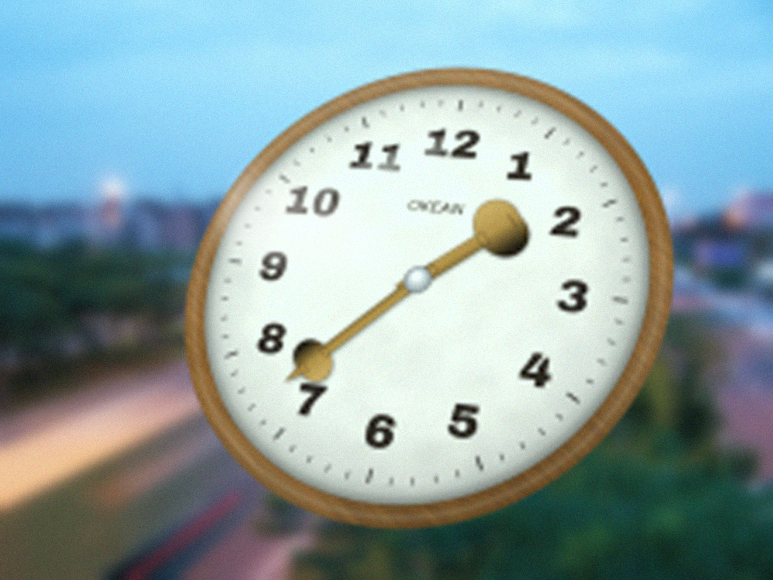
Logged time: 1,37
